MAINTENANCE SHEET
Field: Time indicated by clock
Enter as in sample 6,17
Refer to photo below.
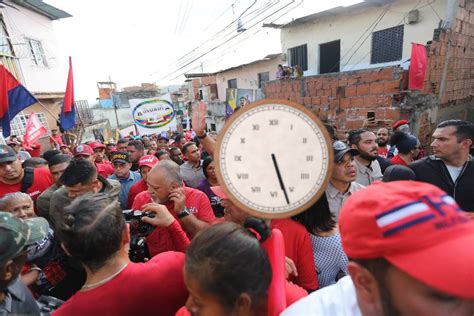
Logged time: 5,27
